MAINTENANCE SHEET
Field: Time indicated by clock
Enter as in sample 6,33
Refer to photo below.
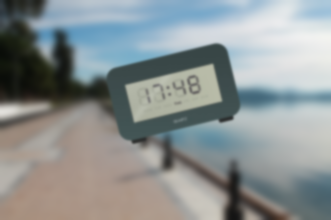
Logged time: 17,48
